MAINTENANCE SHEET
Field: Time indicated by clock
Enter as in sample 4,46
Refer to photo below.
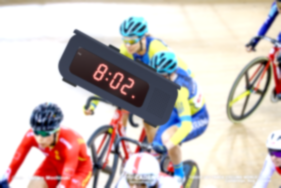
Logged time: 8,02
